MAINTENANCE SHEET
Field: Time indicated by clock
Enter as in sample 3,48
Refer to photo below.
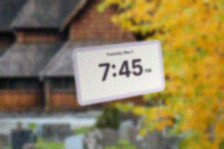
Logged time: 7,45
